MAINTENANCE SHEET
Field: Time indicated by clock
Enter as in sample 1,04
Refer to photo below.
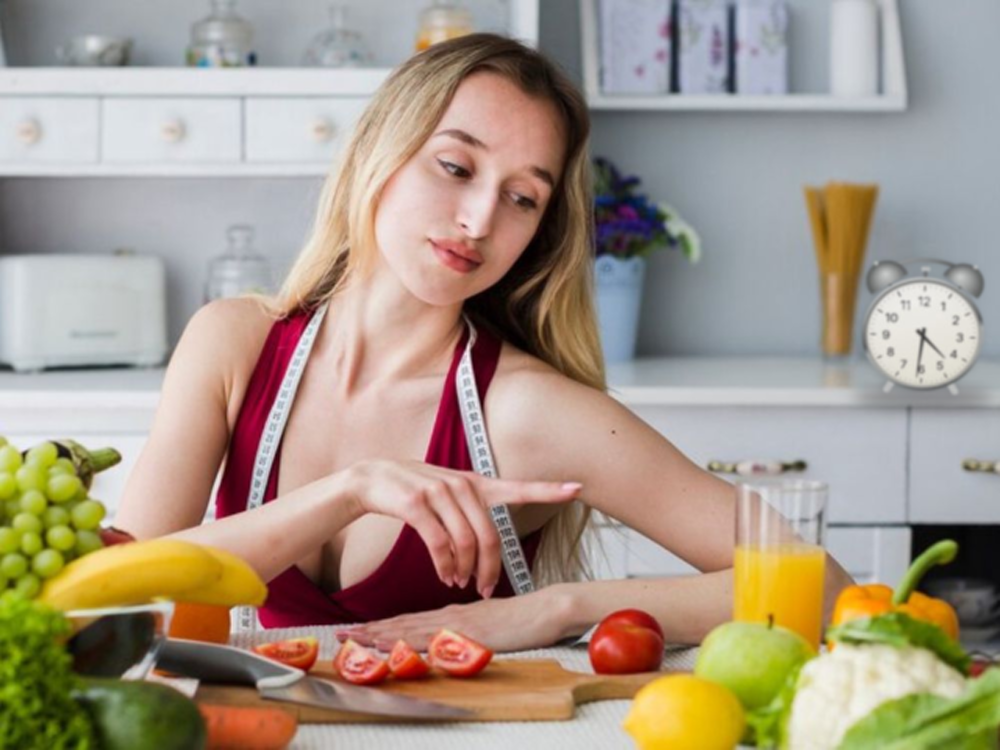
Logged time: 4,31
